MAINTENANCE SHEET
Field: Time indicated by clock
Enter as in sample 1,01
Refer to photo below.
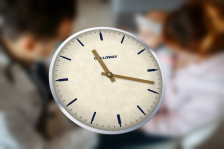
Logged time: 11,18
